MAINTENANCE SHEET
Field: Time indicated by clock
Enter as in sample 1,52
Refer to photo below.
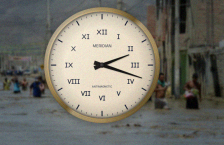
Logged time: 2,18
